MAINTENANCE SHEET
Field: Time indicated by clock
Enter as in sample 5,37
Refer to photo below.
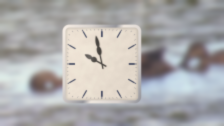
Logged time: 9,58
